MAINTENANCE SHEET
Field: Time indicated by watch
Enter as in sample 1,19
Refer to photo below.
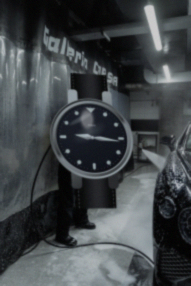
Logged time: 9,16
